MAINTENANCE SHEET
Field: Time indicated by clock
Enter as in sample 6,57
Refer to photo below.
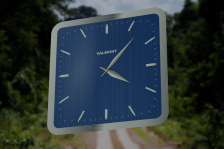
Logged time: 4,07
